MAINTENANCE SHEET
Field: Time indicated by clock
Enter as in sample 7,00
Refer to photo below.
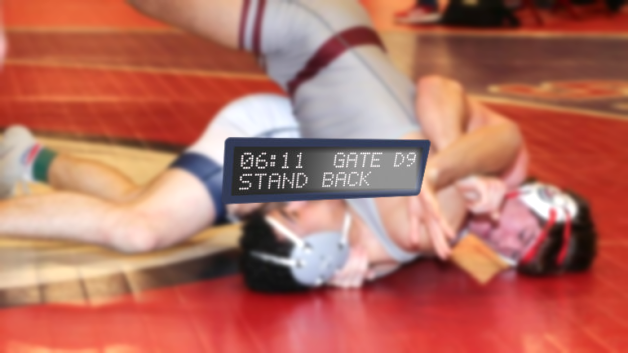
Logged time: 6,11
